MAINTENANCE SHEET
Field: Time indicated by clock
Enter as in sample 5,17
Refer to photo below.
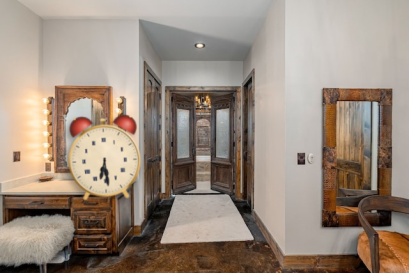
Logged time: 6,29
